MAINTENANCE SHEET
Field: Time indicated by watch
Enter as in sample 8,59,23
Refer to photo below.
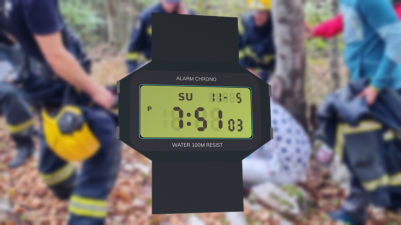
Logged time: 7,51,03
